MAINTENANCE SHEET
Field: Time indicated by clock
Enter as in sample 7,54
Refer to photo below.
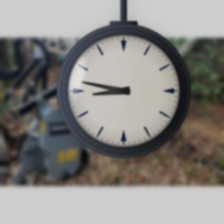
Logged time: 8,47
